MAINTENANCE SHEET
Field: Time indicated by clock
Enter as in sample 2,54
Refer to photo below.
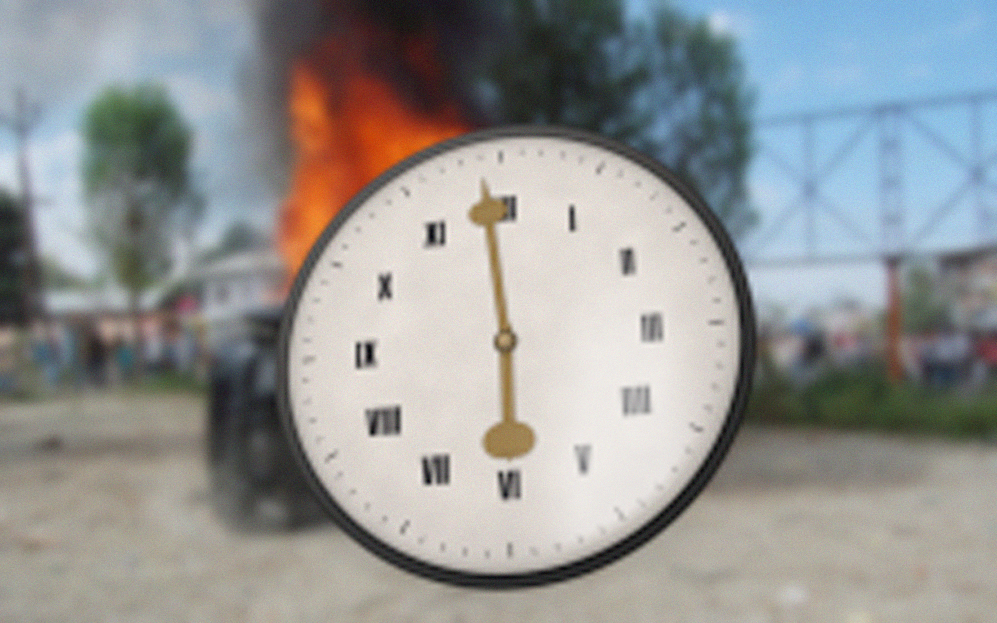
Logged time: 5,59
